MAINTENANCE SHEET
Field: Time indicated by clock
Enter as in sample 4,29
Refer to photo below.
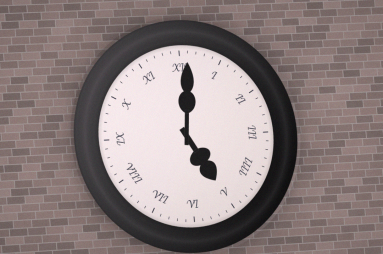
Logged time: 5,01
